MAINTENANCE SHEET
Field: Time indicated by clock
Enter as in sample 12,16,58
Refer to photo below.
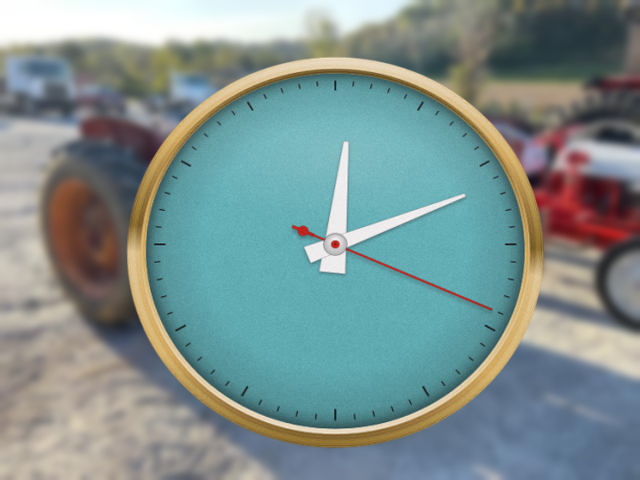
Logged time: 12,11,19
